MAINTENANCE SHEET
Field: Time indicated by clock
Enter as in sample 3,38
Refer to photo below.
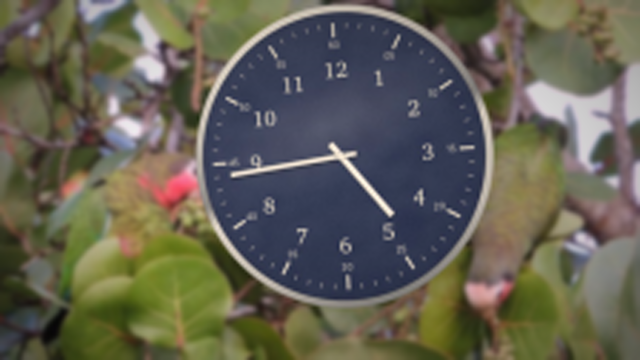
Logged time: 4,44
